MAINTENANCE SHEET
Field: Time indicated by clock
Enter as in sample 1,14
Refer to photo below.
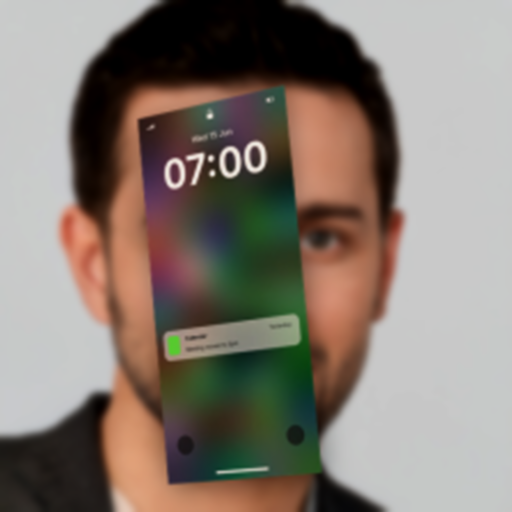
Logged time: 7,00
